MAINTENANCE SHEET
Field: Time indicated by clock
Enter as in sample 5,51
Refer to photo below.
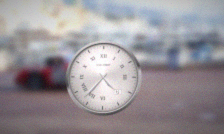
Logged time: 4,37
